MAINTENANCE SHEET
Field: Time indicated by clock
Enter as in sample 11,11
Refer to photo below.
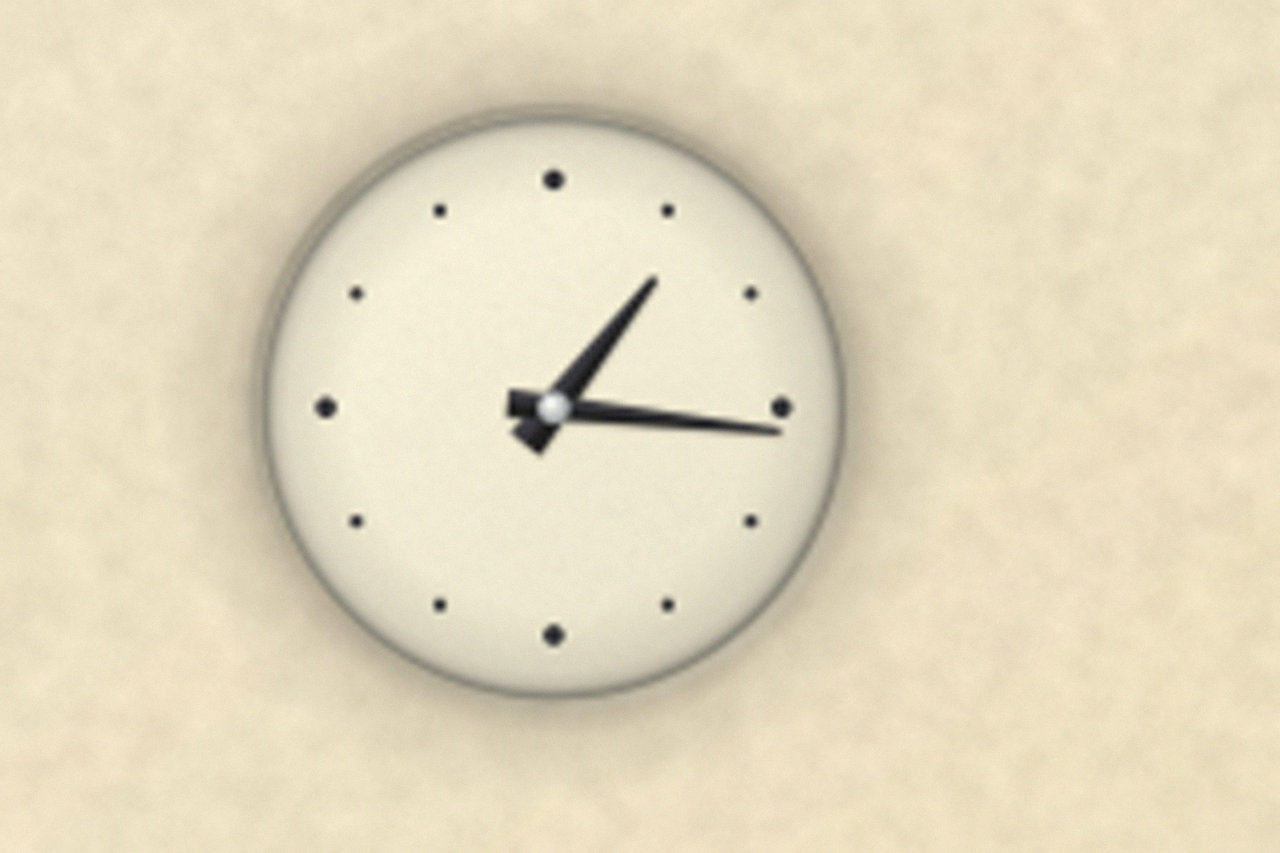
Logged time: 1,16
